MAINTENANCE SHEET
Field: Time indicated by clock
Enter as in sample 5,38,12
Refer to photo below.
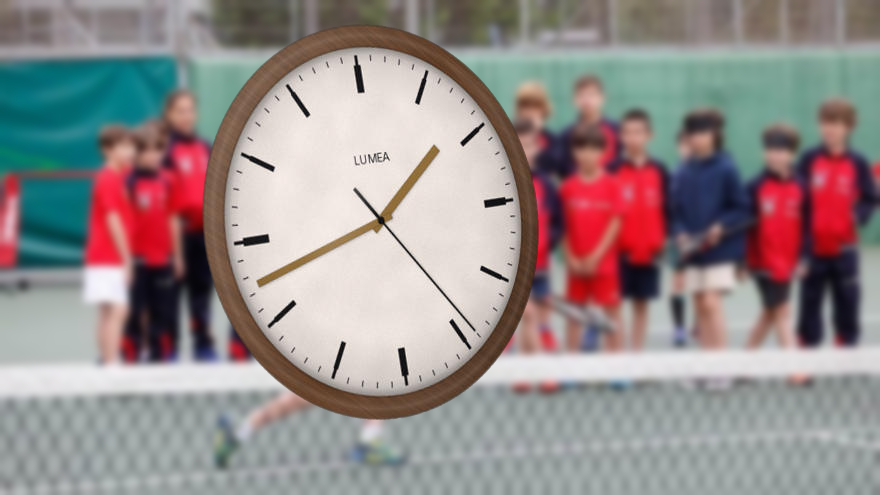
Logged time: 1,42,24
